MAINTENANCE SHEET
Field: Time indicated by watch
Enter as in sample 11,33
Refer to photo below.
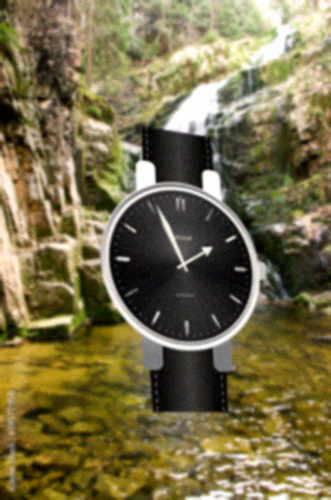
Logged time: 1,56
